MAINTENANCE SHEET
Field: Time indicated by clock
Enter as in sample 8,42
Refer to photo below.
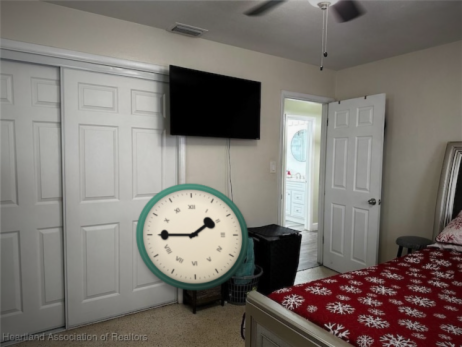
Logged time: 1,45
